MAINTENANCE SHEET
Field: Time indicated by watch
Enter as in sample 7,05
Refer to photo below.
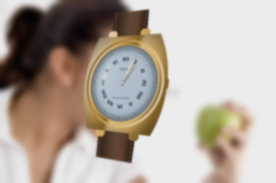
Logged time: 1,04
